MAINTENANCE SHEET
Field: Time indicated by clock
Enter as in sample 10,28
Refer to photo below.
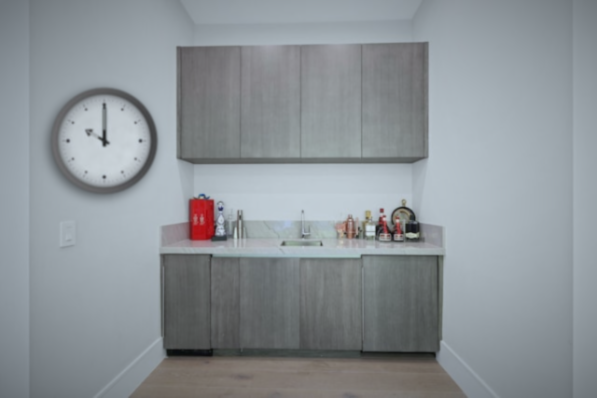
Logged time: 10,00
